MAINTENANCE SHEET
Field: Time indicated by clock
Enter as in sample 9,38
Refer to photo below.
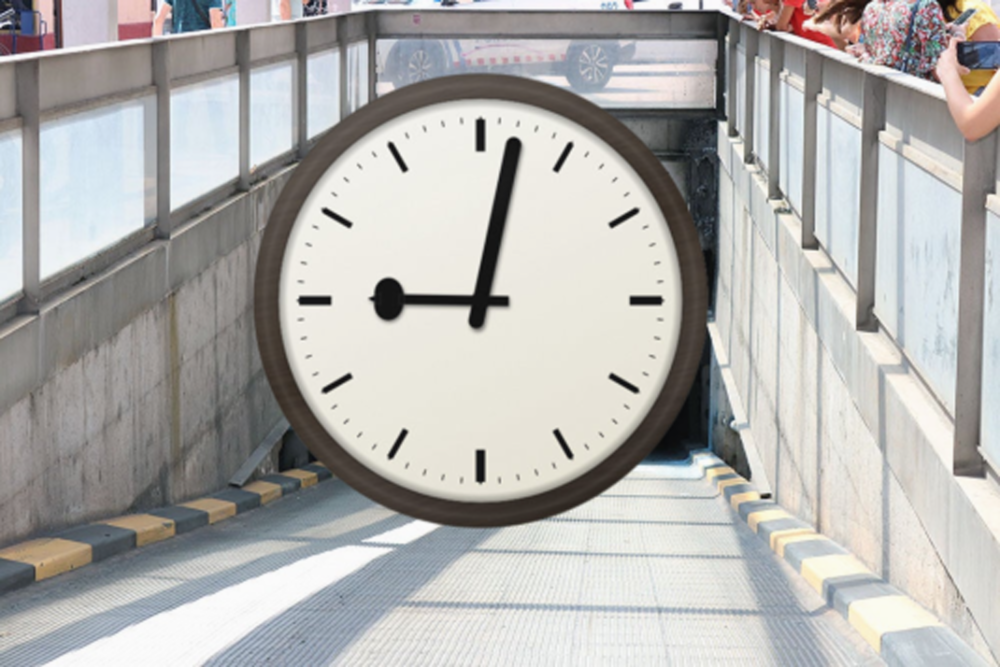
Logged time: 9,02
